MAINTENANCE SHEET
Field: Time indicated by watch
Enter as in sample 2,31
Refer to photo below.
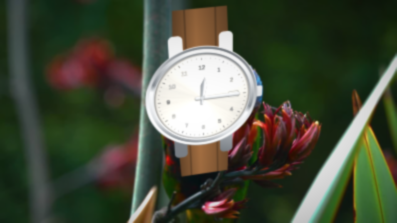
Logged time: 12,15
